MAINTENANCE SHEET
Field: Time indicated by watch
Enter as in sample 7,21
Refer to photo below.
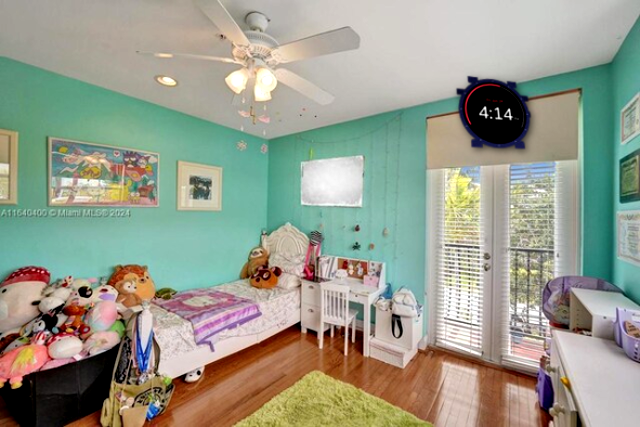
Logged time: 4,14
